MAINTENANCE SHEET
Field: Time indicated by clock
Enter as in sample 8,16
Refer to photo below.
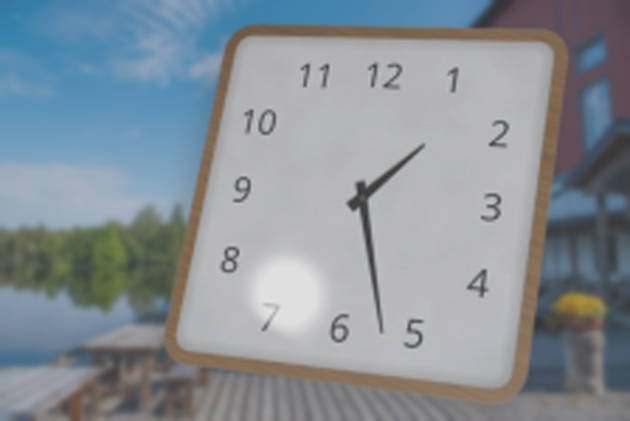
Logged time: 1,27
